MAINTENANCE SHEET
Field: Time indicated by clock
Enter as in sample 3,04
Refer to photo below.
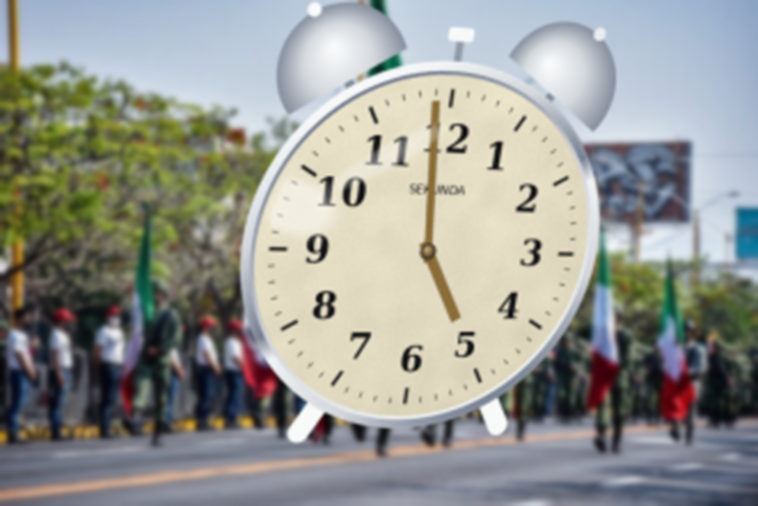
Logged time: 4,59
